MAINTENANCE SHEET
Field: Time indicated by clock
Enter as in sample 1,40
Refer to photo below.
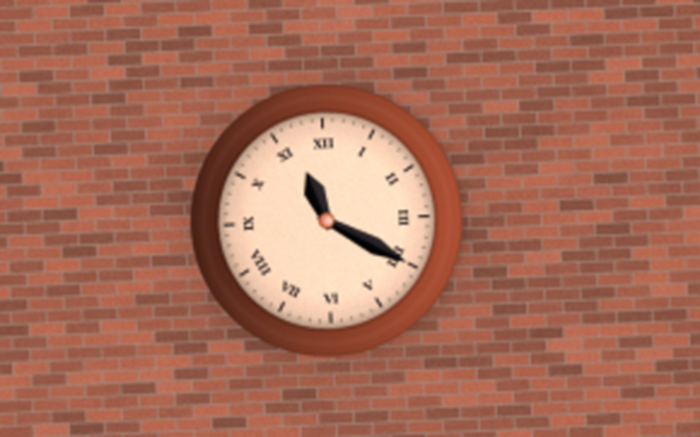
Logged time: 11,20
